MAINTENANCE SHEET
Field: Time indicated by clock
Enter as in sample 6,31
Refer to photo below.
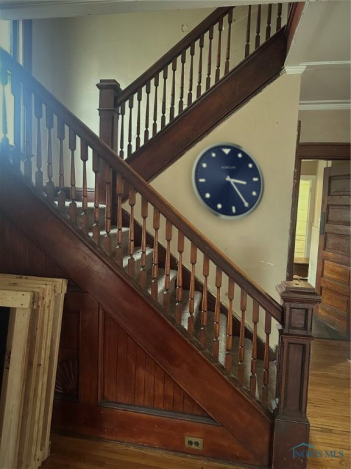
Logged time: 3,25
